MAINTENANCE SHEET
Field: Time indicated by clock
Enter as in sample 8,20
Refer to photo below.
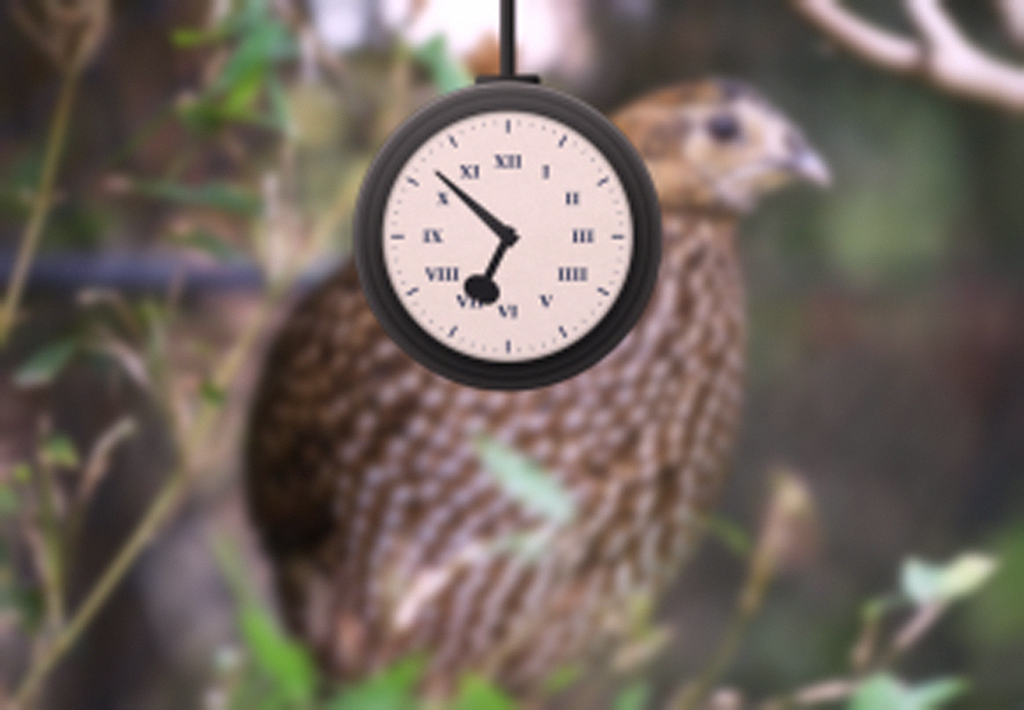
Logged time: 6,52
